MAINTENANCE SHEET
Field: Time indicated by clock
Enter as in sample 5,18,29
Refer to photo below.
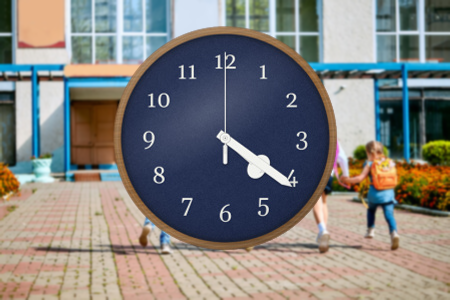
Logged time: 4,21,00
